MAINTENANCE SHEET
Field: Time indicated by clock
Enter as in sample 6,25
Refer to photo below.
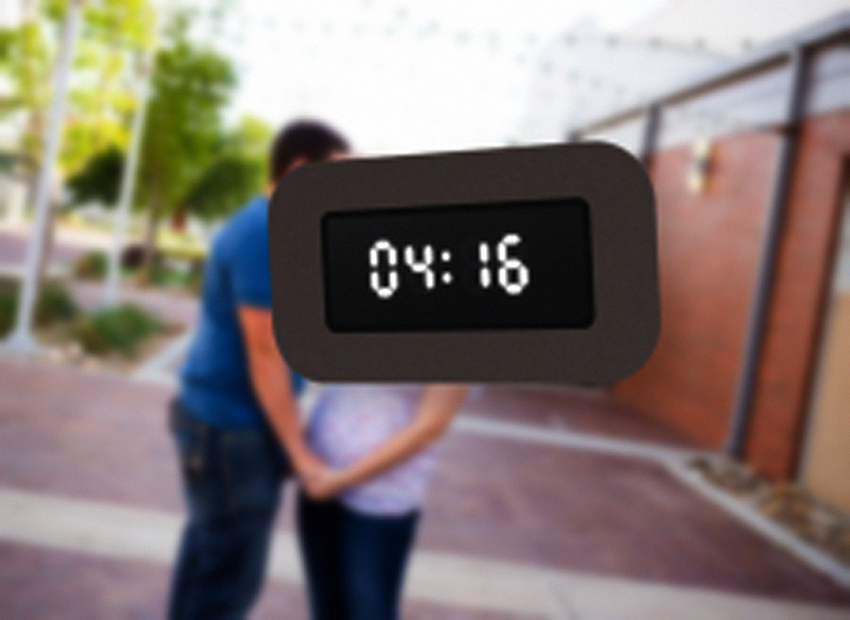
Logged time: 4,16
